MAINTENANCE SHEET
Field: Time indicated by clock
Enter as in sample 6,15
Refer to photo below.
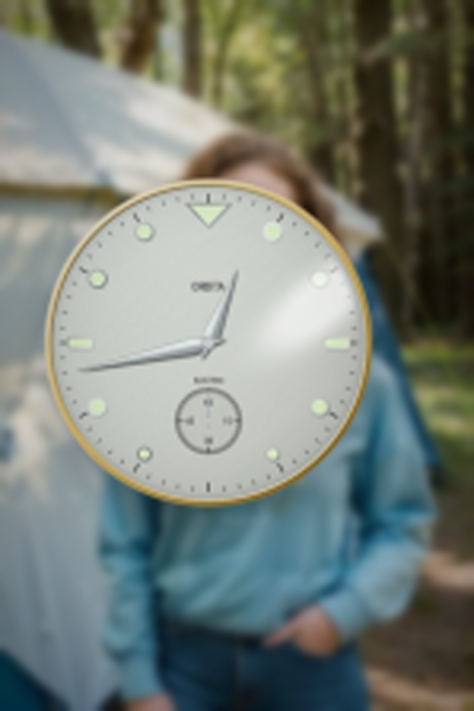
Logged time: 12,43
